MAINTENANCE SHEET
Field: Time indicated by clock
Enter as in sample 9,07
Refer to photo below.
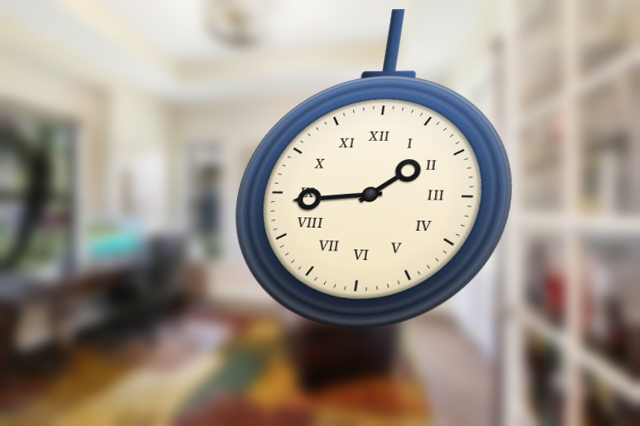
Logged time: 1,44
